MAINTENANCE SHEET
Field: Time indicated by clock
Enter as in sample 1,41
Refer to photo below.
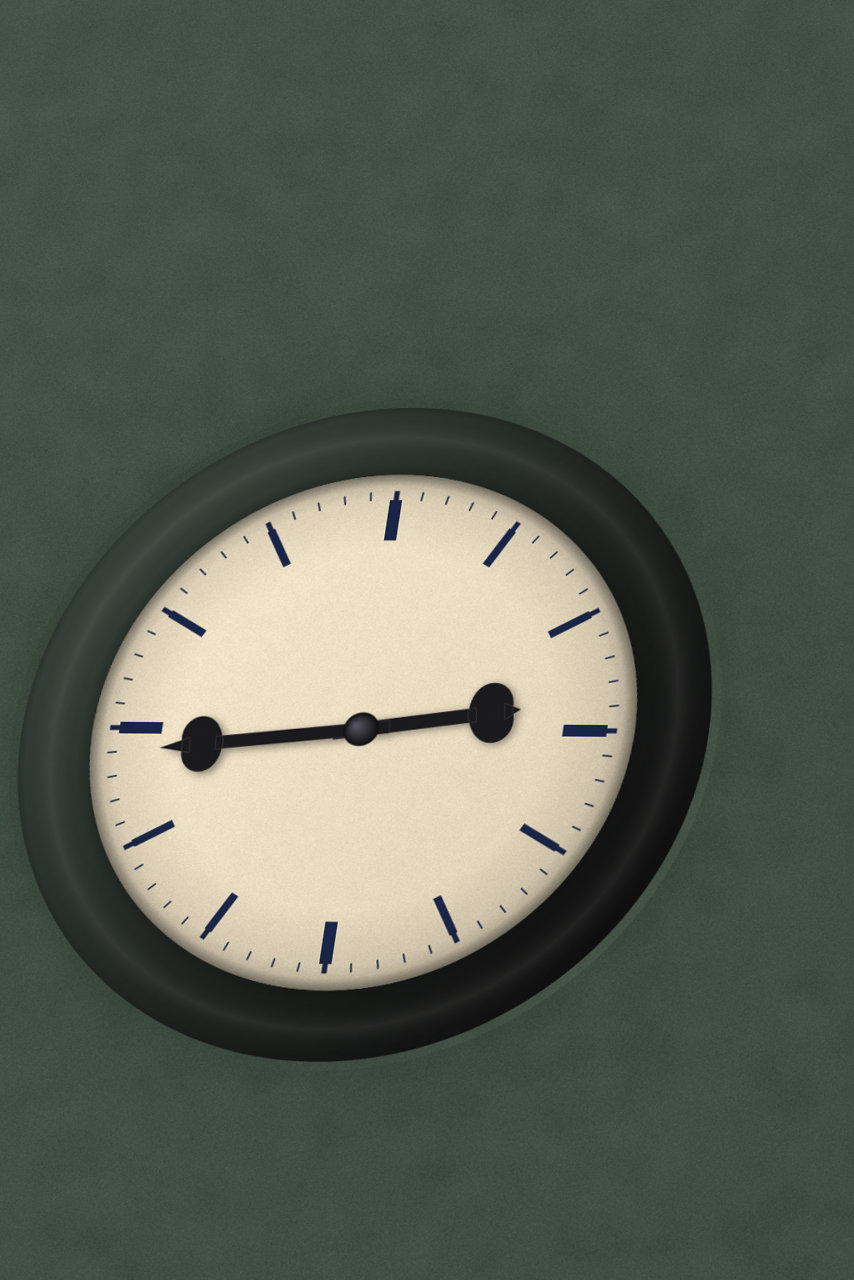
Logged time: 2,44
